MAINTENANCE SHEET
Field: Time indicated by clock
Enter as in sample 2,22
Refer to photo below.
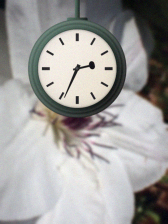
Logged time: 2,34
